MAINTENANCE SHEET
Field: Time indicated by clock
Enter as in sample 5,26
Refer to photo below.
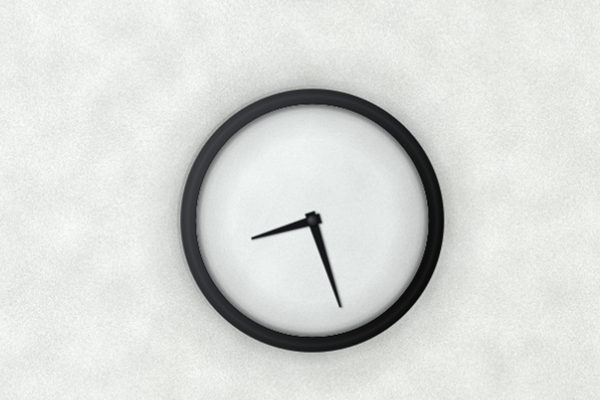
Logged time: 8,27
